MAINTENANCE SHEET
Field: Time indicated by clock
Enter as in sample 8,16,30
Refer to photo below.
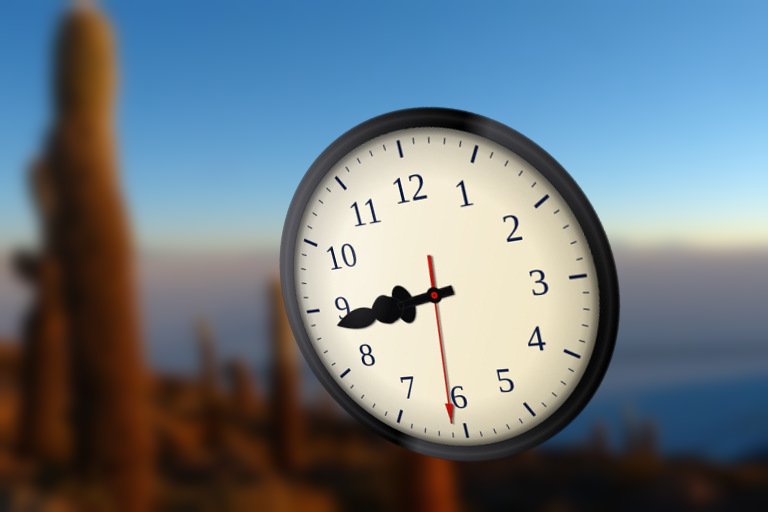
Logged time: 8,43,31
